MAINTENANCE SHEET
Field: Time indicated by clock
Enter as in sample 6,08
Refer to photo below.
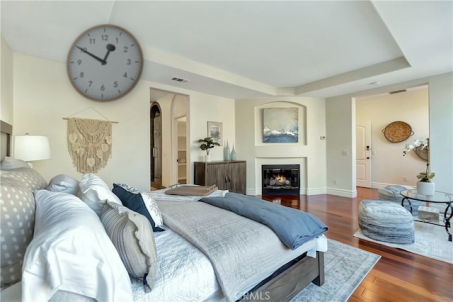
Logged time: 12,50
